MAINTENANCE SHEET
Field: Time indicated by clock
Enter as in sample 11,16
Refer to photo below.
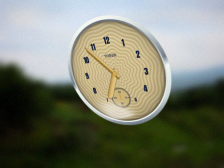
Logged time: 6,53
